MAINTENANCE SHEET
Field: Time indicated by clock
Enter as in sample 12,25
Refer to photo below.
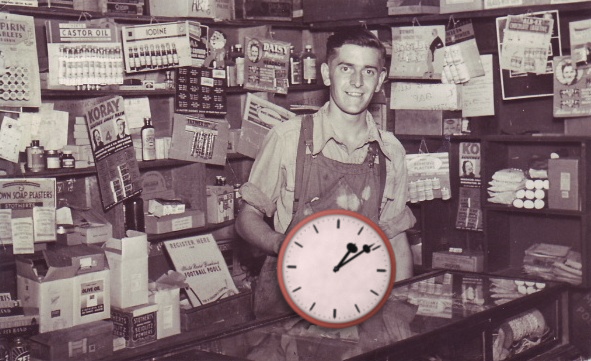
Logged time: 1,09
